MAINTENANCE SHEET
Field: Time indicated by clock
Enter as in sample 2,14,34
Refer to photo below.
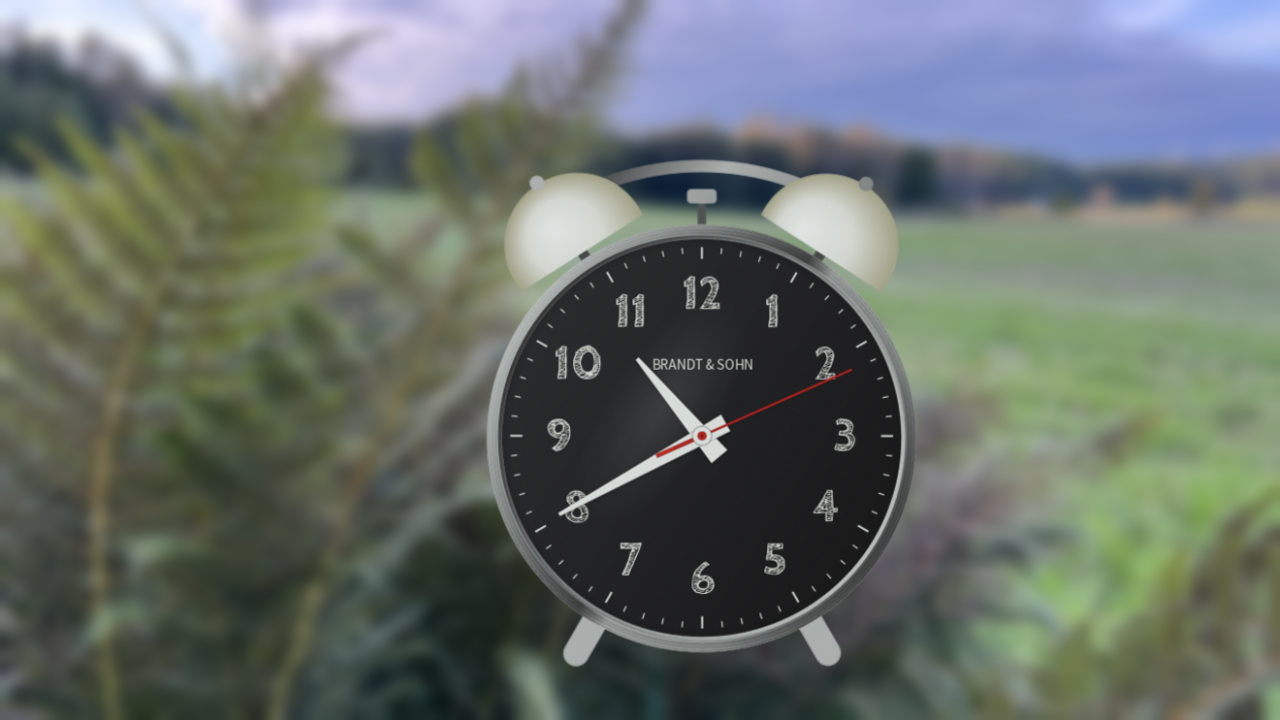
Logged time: 10,40,11
